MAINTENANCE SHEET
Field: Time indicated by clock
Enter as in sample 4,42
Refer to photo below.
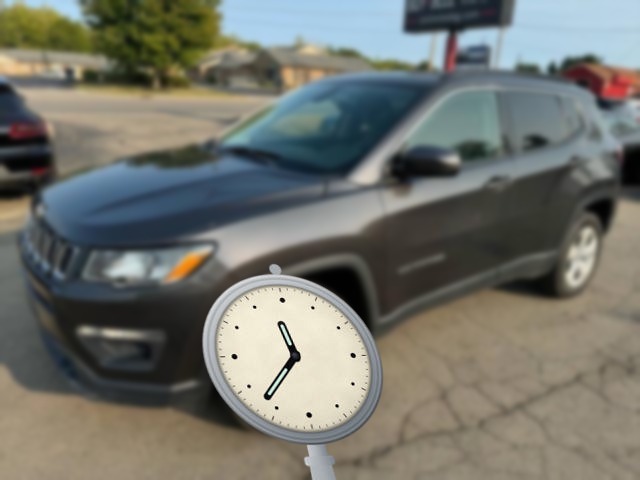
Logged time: 11,37
